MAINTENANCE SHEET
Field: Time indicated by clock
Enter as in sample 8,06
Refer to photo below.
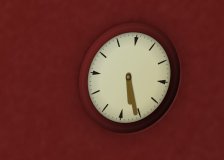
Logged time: 5,26
